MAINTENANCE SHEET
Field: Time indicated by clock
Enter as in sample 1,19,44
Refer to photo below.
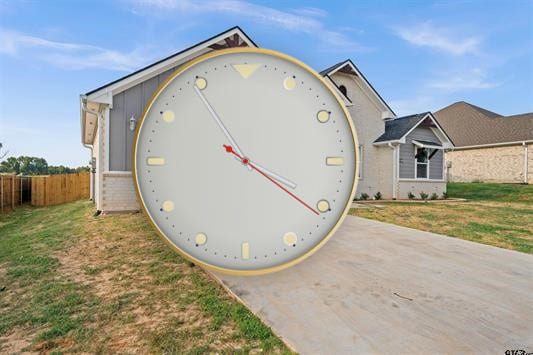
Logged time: 3,54,21
